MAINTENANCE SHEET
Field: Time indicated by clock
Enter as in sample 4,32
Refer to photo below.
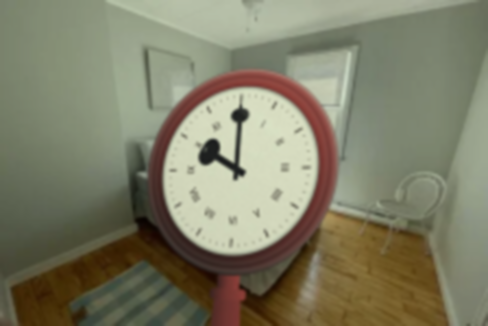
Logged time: 10,00
